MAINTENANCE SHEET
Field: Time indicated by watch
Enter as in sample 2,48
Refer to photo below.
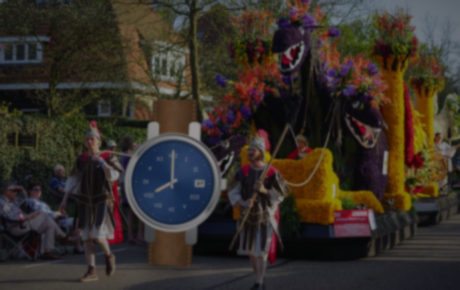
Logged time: 8,00
